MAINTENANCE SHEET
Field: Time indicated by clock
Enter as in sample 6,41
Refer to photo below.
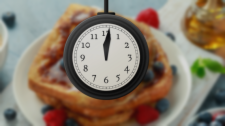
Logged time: 12,01
